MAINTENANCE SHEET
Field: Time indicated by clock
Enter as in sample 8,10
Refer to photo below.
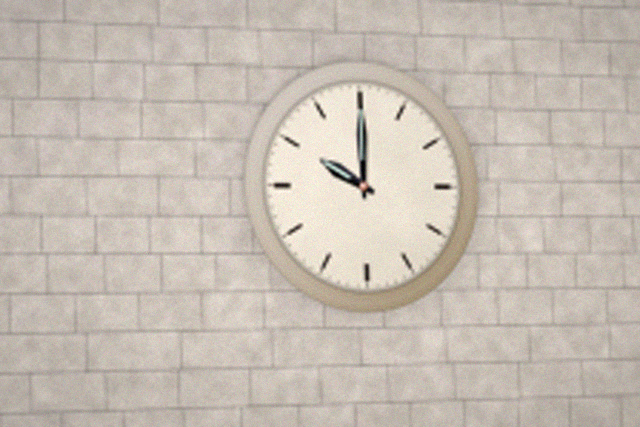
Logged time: 10,00
